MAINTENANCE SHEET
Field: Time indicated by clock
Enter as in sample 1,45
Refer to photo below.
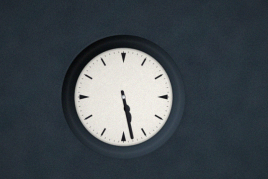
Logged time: 5,28
